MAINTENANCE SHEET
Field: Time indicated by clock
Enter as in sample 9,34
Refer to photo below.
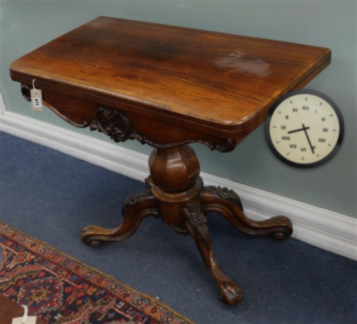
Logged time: 8,26
